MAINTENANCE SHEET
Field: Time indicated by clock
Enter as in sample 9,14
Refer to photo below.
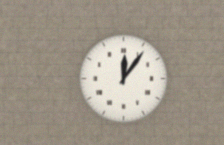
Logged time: 12,06
